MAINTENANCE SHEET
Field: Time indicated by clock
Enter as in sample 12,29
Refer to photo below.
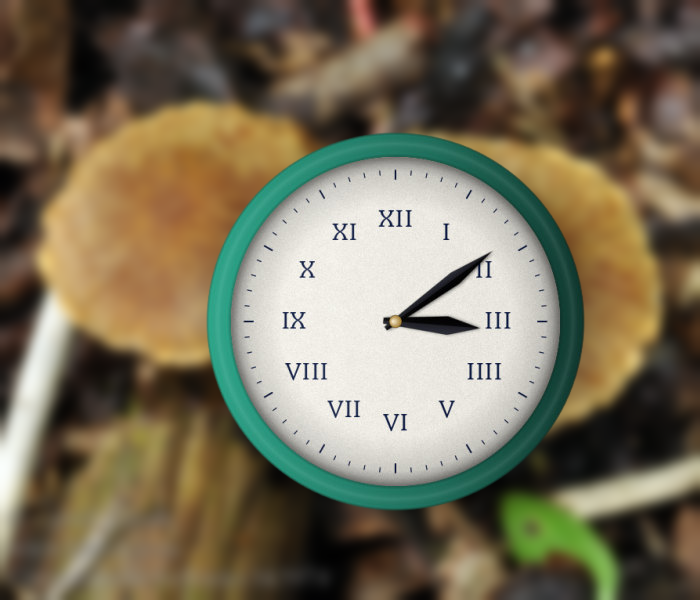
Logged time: 3,09
